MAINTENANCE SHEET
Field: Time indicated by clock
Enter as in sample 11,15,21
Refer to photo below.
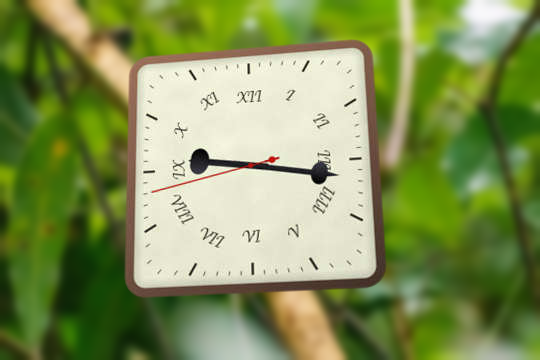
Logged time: 9,16,43
